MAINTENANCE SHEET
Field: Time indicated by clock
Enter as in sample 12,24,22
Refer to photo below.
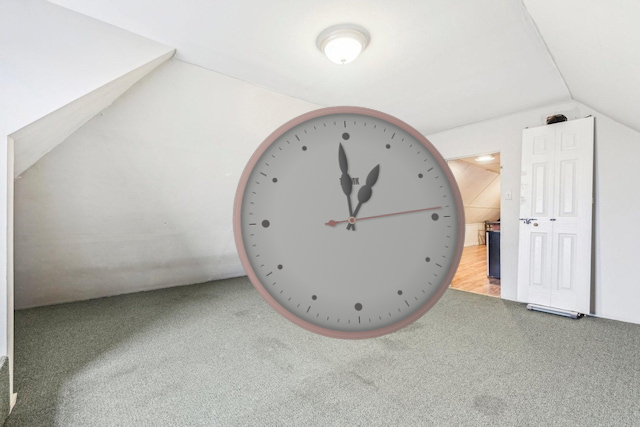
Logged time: 12,59,14
